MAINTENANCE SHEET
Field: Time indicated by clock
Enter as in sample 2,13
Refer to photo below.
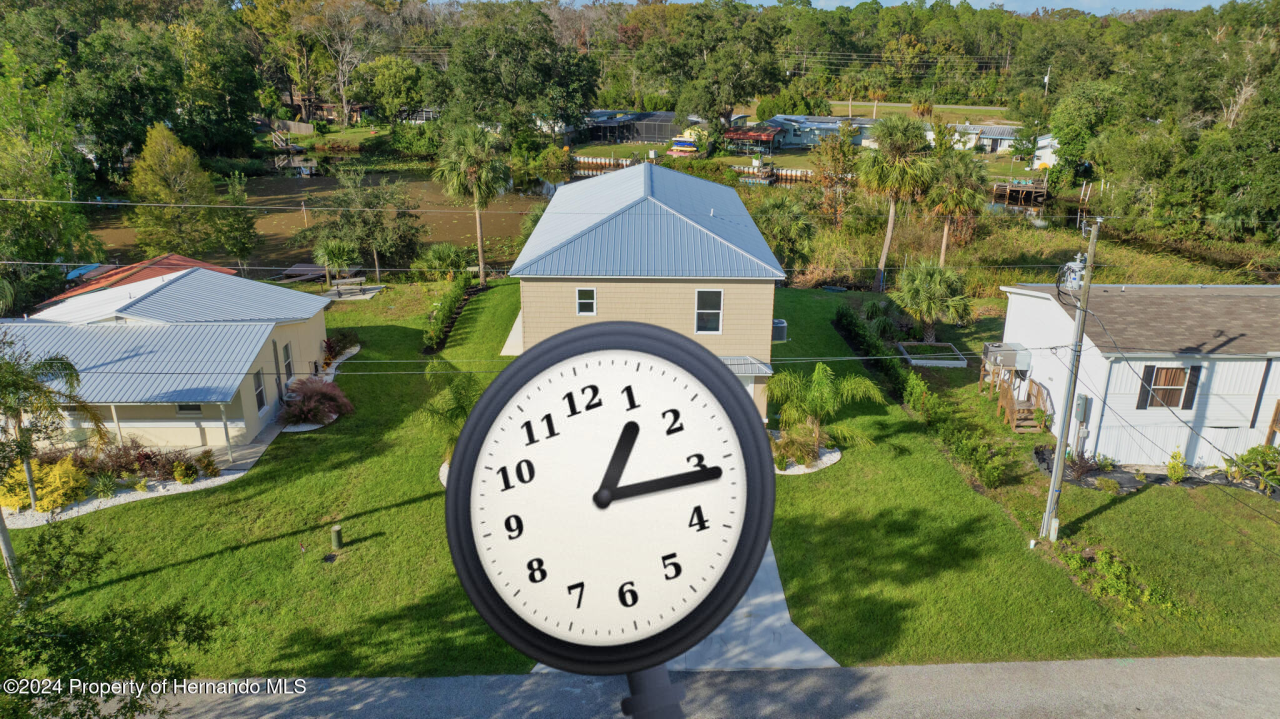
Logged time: 1,16
